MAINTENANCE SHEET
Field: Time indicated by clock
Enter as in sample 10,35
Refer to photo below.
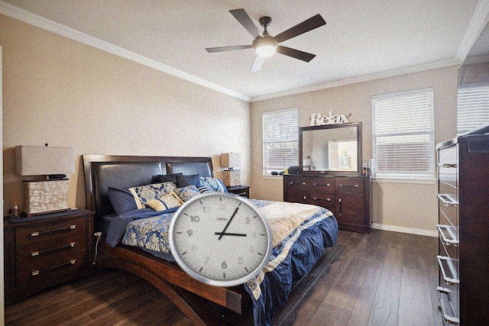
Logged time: 3,05
